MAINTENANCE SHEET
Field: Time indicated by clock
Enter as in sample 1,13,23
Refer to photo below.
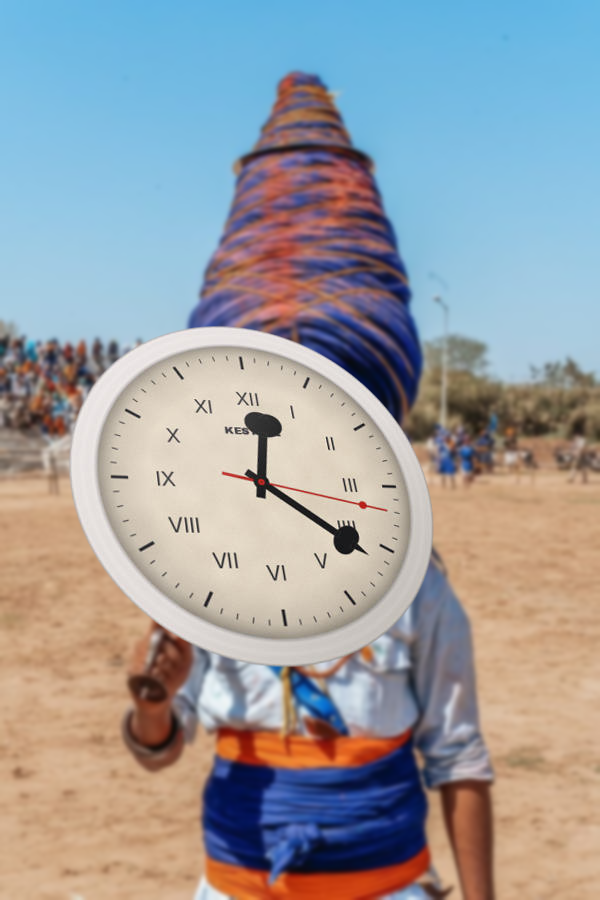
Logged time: 12,21,17
